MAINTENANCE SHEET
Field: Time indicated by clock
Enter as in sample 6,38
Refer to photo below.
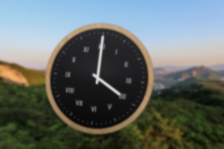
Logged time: 4,00
